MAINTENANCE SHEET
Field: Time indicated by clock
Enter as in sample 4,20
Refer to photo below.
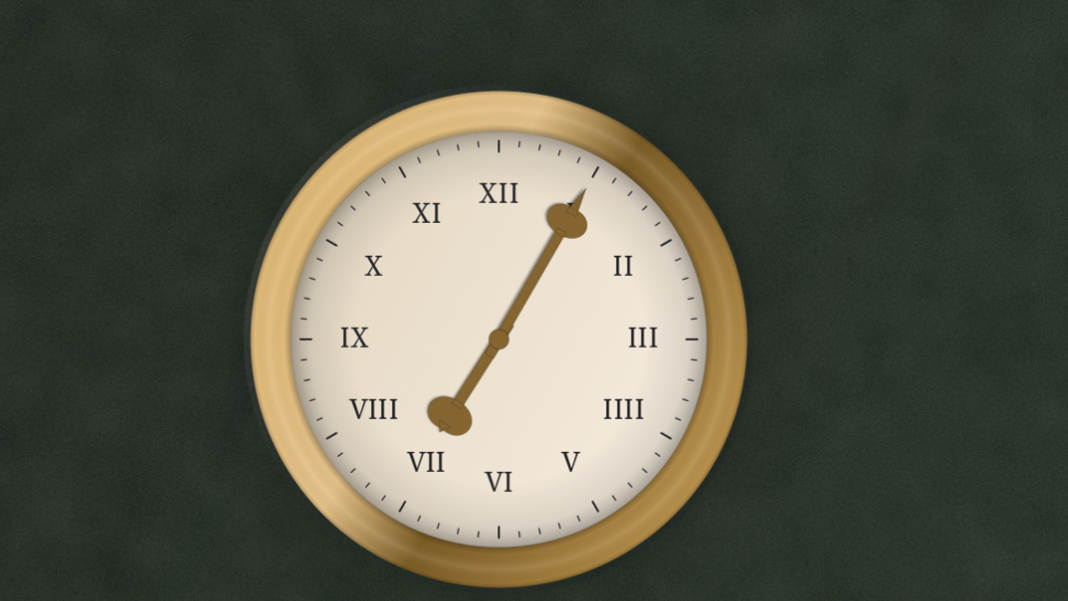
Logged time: 7,05
